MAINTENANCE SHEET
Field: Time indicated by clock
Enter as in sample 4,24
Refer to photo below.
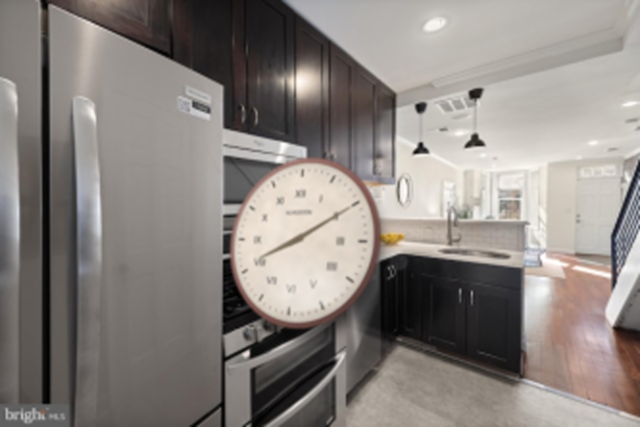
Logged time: 8,10
